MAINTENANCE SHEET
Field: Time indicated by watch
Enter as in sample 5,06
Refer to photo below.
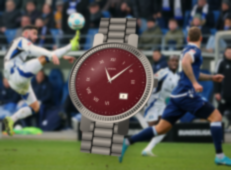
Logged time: 11,08
